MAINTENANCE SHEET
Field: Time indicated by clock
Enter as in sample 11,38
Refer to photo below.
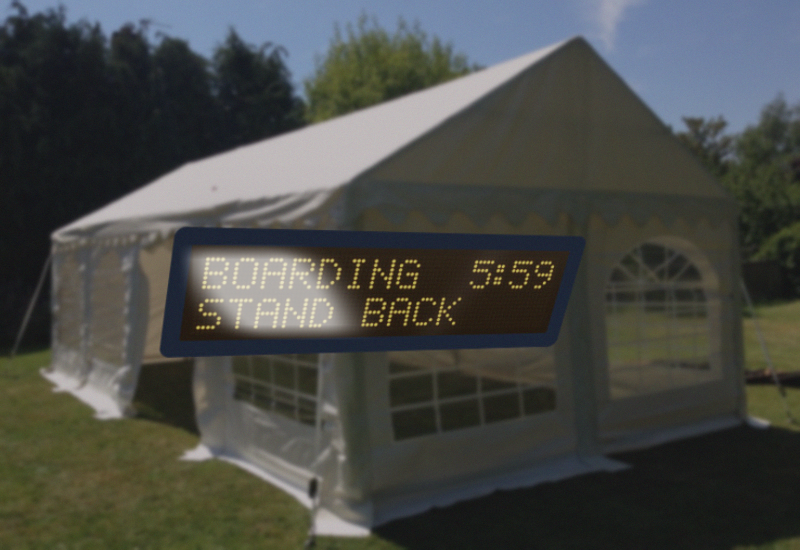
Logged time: 5,59
